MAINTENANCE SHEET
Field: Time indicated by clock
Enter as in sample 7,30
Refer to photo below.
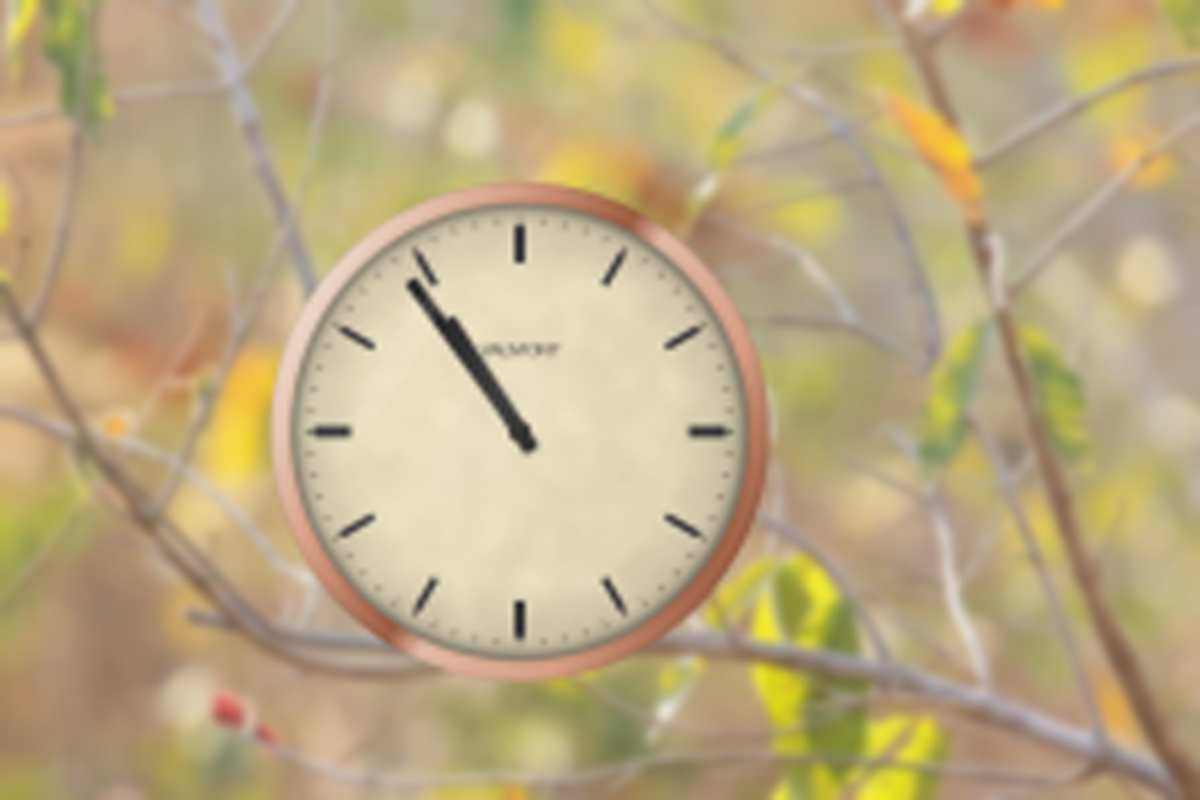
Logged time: 10,54
